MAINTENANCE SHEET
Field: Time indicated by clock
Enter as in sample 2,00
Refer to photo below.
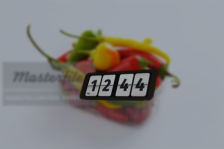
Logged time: 12,44
